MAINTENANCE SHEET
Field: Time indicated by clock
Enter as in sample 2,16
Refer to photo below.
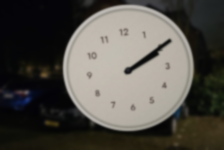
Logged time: 2,10
